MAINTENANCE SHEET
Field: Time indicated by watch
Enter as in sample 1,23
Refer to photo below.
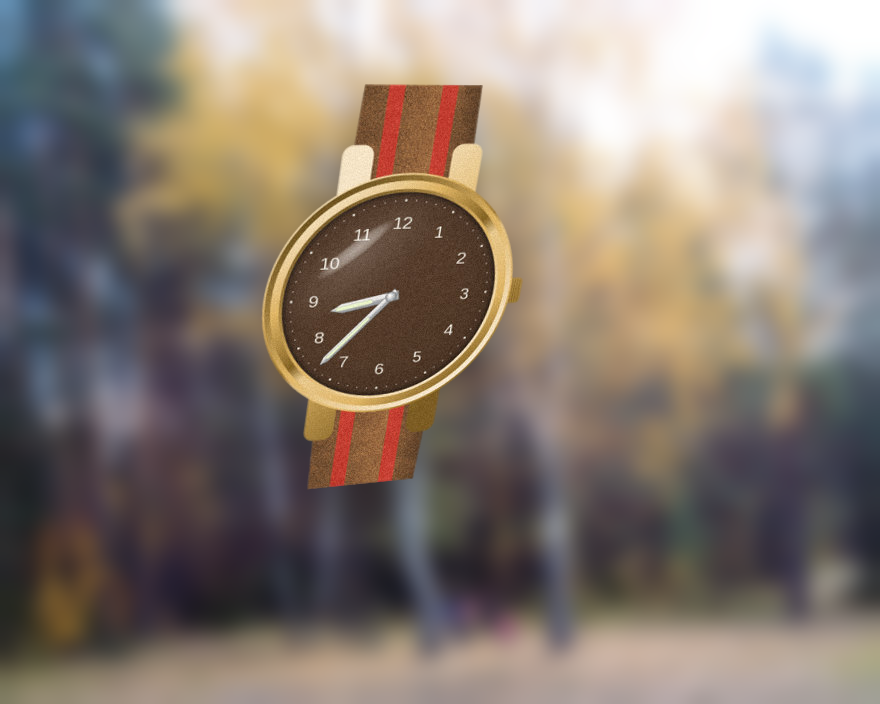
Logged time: 8,37
